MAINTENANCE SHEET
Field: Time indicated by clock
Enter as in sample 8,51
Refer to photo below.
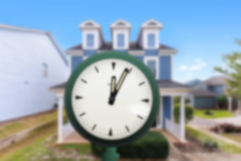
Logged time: 12,04
